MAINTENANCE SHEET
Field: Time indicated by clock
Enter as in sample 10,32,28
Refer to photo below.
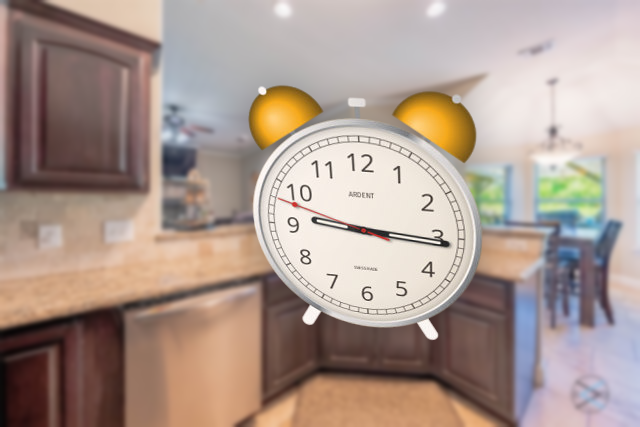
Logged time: 9,15,48
